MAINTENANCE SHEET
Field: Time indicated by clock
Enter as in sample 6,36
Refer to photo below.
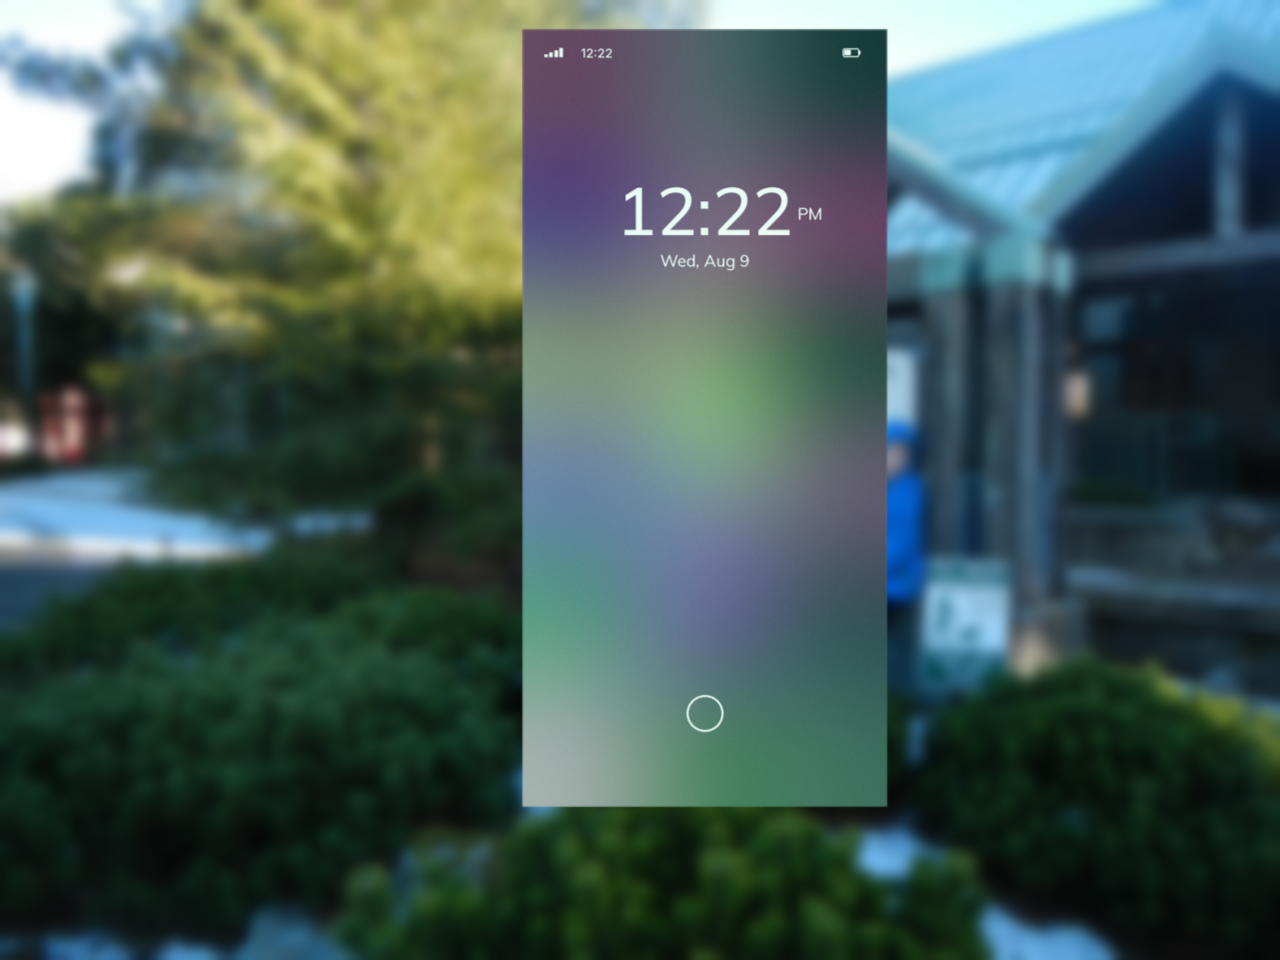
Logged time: 12,22
